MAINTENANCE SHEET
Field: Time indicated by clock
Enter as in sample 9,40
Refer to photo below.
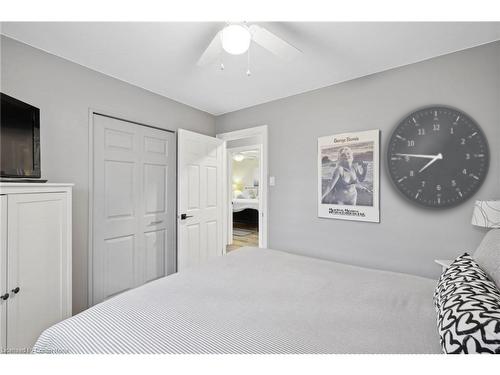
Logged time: 7,46
